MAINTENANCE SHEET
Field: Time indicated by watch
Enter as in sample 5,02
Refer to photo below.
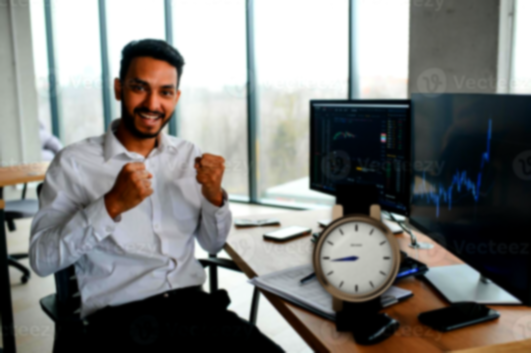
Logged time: 8,44
